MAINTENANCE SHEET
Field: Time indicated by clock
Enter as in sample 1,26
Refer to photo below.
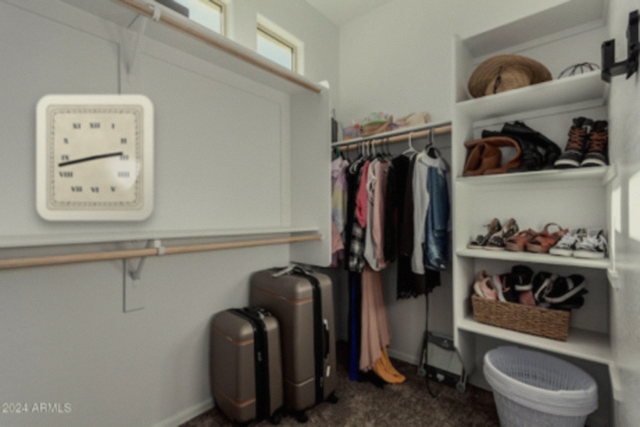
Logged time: 2,43
